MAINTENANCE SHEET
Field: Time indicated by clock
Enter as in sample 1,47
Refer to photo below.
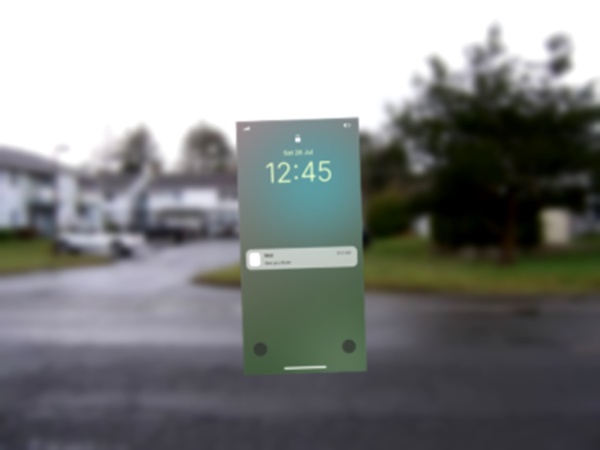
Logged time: 12,45
